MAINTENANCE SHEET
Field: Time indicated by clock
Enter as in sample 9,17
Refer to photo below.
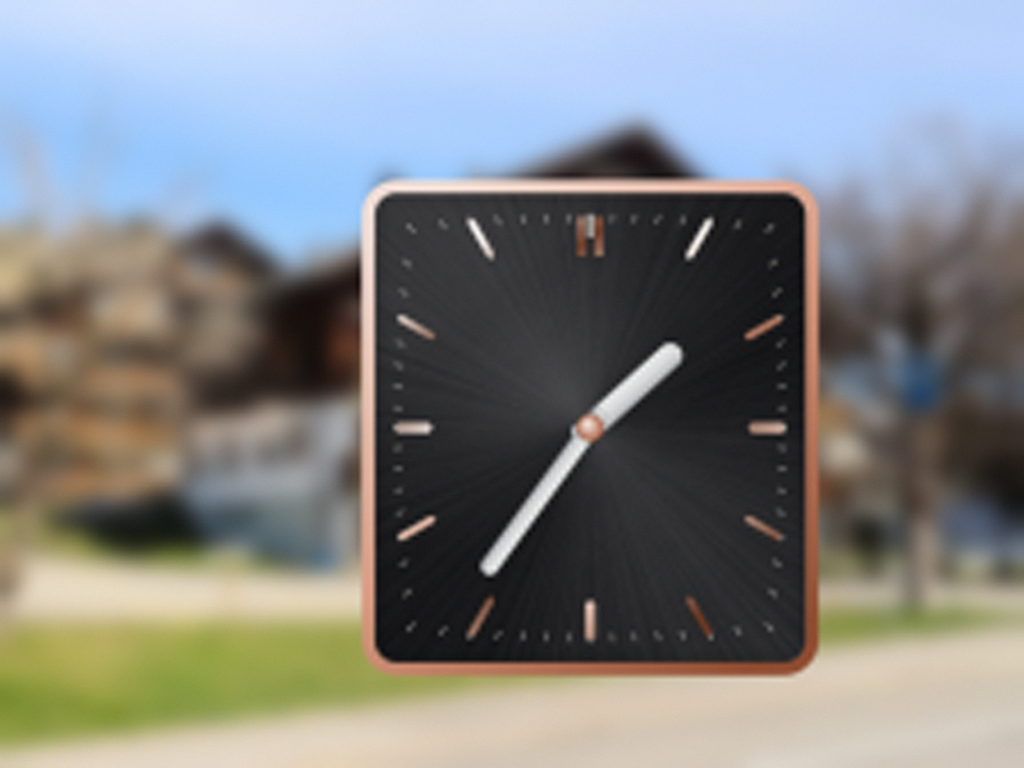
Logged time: 1,36
